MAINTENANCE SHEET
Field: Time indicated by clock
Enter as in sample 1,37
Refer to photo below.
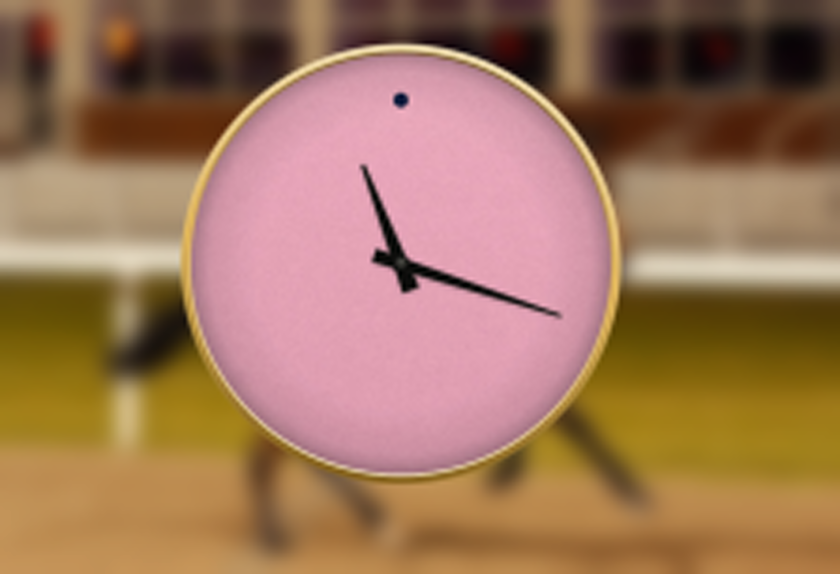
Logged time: 11,18
